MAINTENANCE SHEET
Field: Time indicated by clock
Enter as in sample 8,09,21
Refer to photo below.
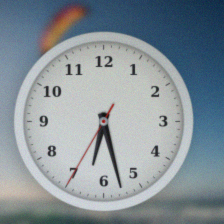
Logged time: 6,27,35
